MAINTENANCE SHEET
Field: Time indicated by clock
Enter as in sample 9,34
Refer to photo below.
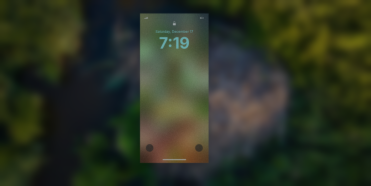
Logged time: 7,19
